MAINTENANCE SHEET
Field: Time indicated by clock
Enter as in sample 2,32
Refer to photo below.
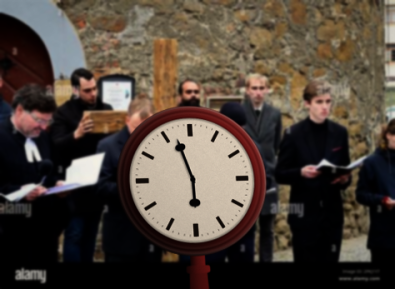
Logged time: 5,57
